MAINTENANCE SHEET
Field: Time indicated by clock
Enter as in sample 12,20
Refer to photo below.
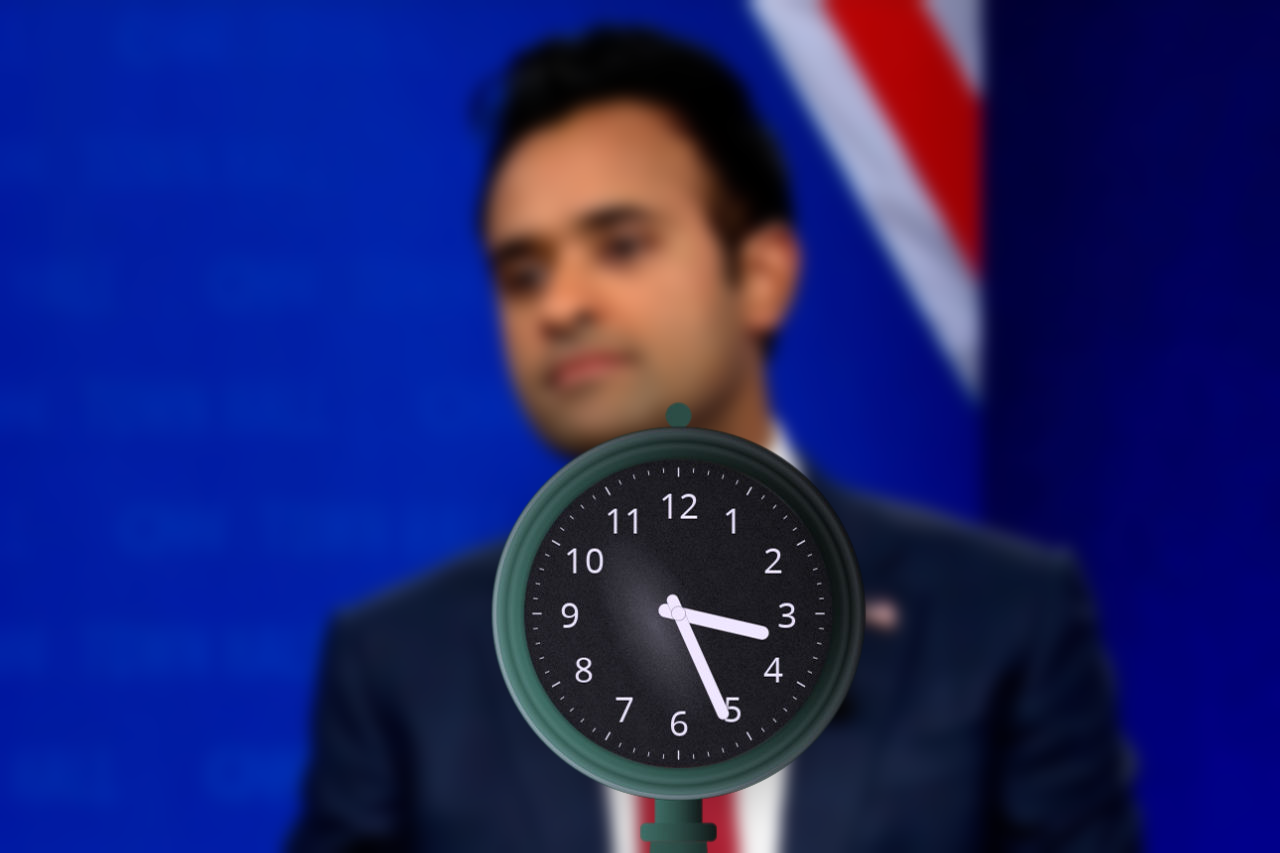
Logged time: 3,26
